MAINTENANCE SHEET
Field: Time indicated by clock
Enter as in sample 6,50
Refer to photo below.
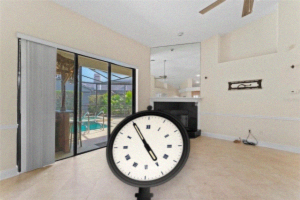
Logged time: 4,55
